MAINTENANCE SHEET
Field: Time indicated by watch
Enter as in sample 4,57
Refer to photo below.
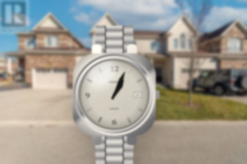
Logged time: 1,04
